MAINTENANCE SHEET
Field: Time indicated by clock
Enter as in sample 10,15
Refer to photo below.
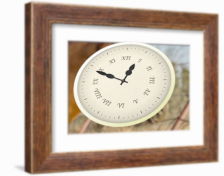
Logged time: 12,49
